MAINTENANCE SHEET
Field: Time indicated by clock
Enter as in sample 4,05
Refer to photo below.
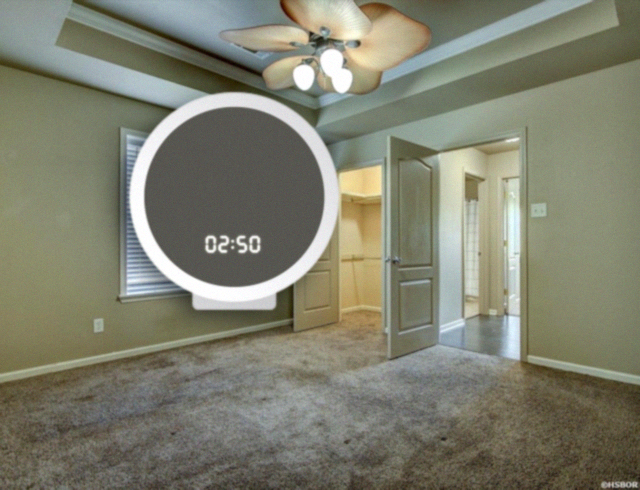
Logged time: 2,50
